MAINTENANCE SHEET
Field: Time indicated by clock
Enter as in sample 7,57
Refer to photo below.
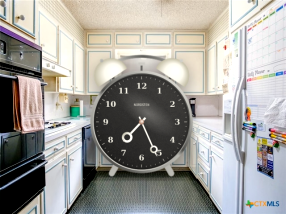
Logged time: 7,26
